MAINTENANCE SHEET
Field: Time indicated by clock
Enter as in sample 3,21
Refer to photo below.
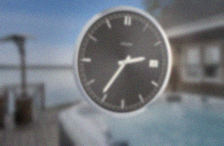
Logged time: 2,36
